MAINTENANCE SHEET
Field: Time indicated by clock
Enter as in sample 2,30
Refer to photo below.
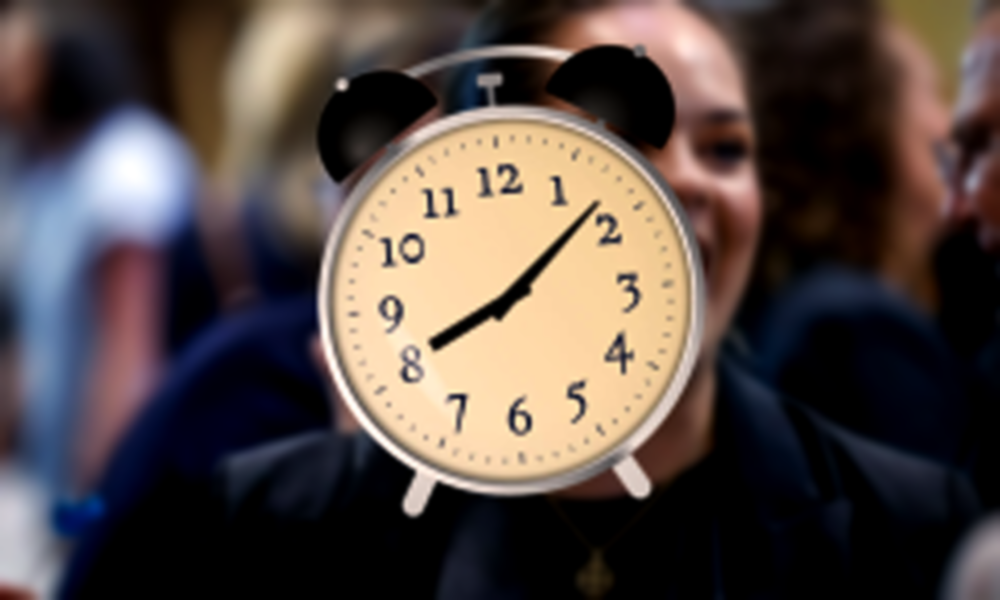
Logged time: 8,08
